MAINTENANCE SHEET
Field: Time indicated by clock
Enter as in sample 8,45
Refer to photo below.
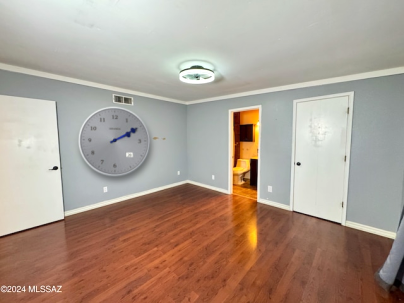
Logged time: 2,10
